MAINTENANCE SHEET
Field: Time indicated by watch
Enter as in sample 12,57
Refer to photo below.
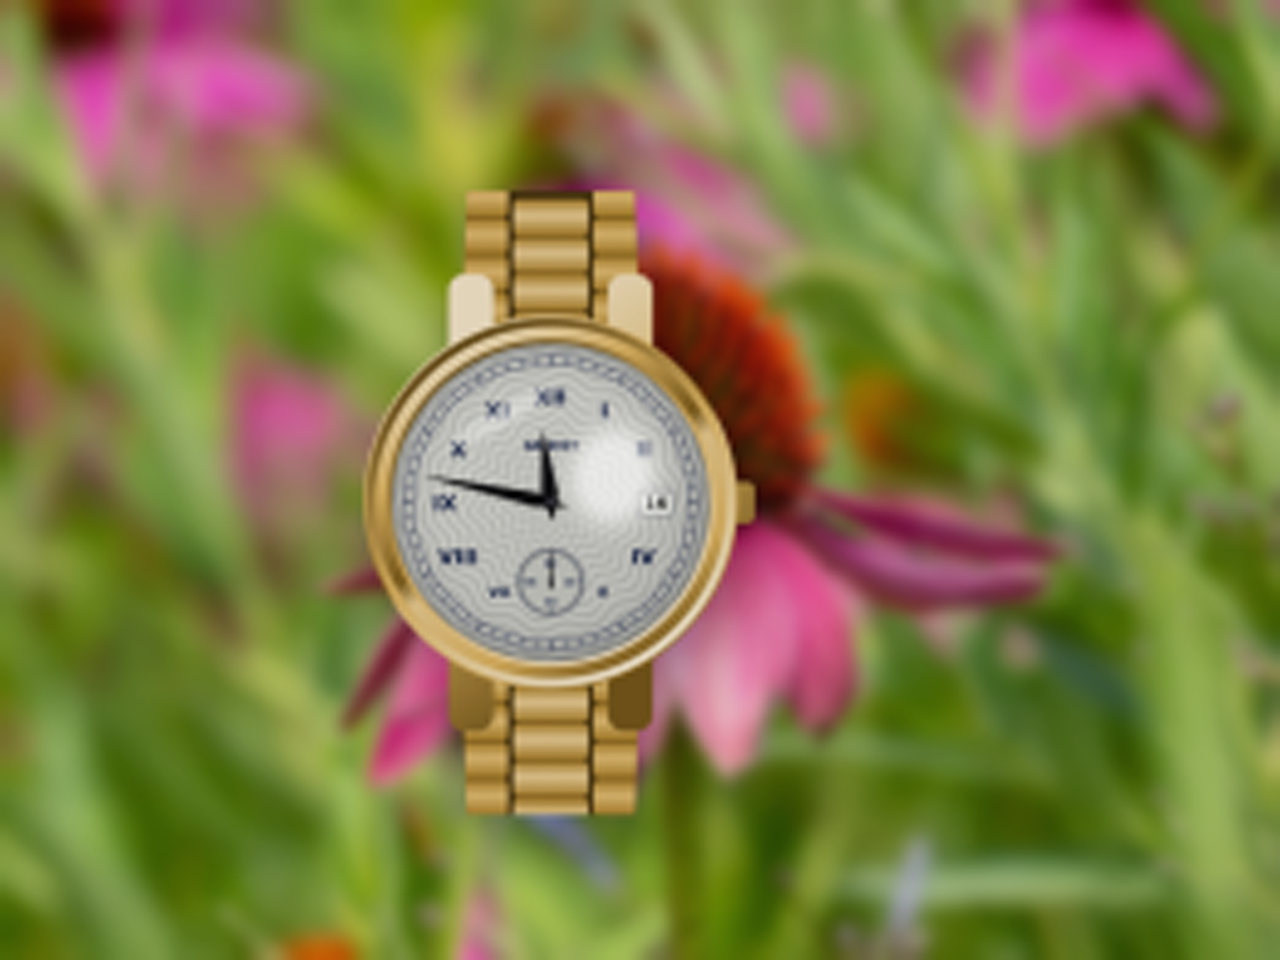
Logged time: 11,47
